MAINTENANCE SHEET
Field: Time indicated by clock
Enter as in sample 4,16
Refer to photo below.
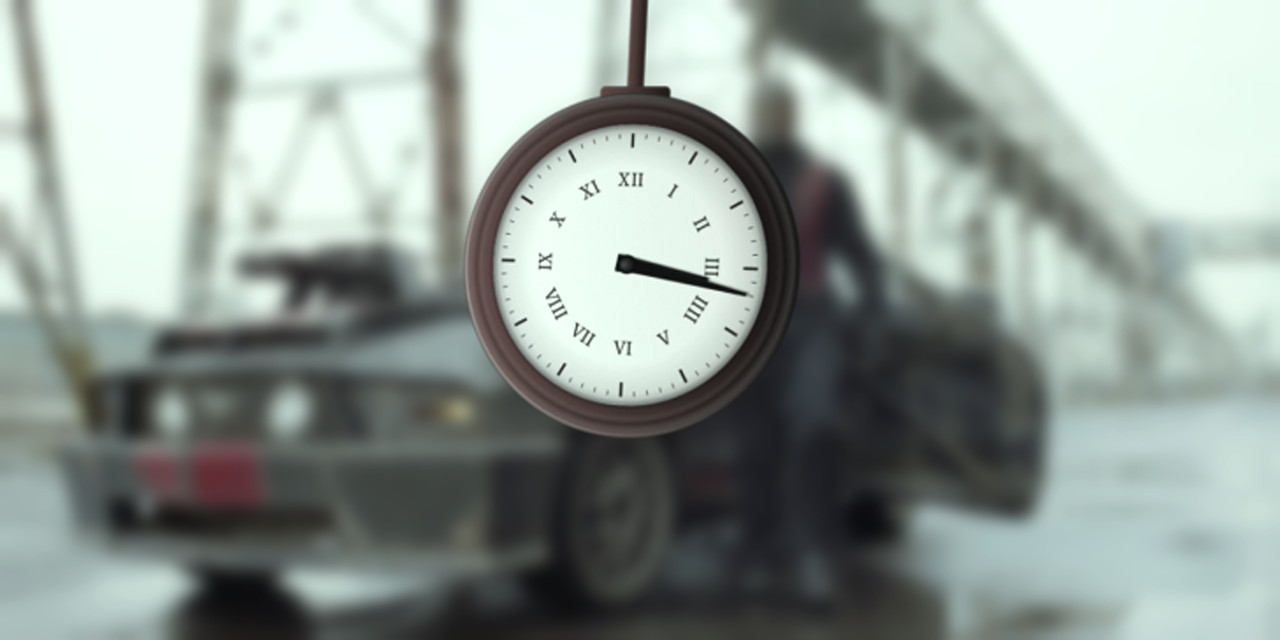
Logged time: 3,17
